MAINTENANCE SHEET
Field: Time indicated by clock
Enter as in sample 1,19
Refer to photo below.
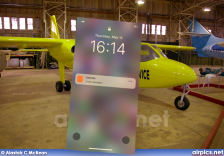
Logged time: 16,14
